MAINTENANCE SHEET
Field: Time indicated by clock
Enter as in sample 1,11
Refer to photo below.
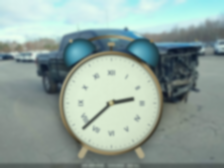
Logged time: 2,38
